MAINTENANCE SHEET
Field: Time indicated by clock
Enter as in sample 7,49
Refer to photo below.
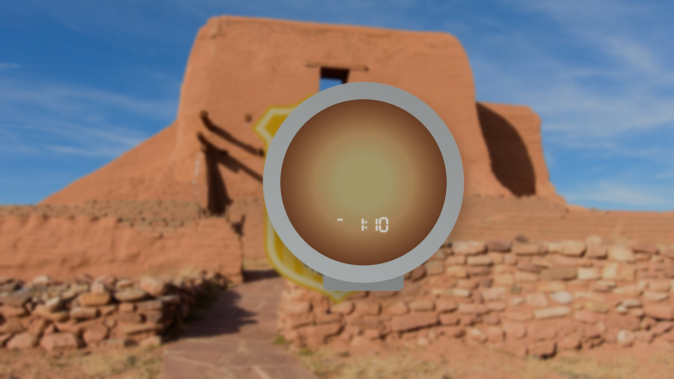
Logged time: 1,10
